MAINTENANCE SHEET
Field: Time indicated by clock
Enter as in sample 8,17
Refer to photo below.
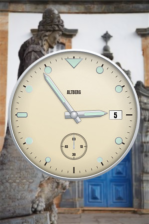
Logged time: 2,54
